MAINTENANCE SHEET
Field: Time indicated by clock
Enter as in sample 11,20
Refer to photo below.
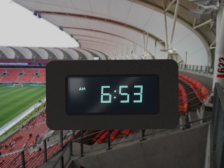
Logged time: 6,53
